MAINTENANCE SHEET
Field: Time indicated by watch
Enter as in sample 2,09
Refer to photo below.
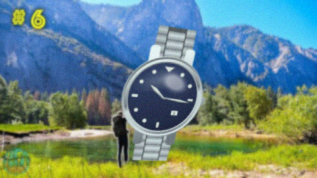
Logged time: 10,16
